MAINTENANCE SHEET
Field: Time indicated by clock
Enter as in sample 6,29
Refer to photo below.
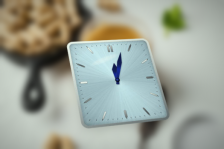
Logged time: 12,03
